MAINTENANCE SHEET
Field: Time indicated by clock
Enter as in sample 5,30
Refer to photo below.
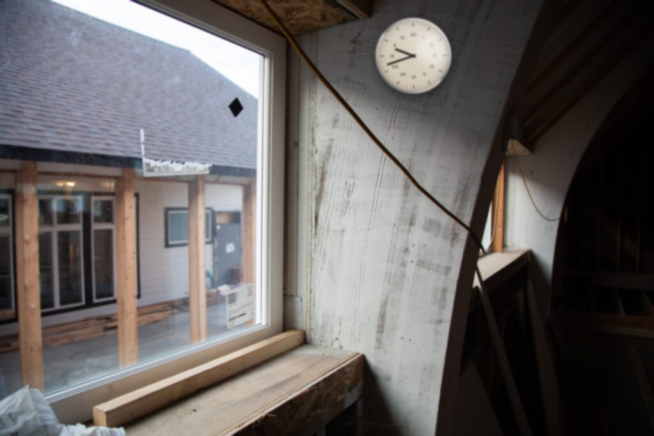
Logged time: 9,42
